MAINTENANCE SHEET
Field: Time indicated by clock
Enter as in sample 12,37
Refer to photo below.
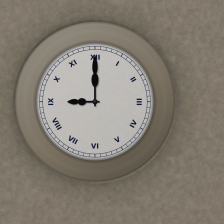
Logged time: 9,00
